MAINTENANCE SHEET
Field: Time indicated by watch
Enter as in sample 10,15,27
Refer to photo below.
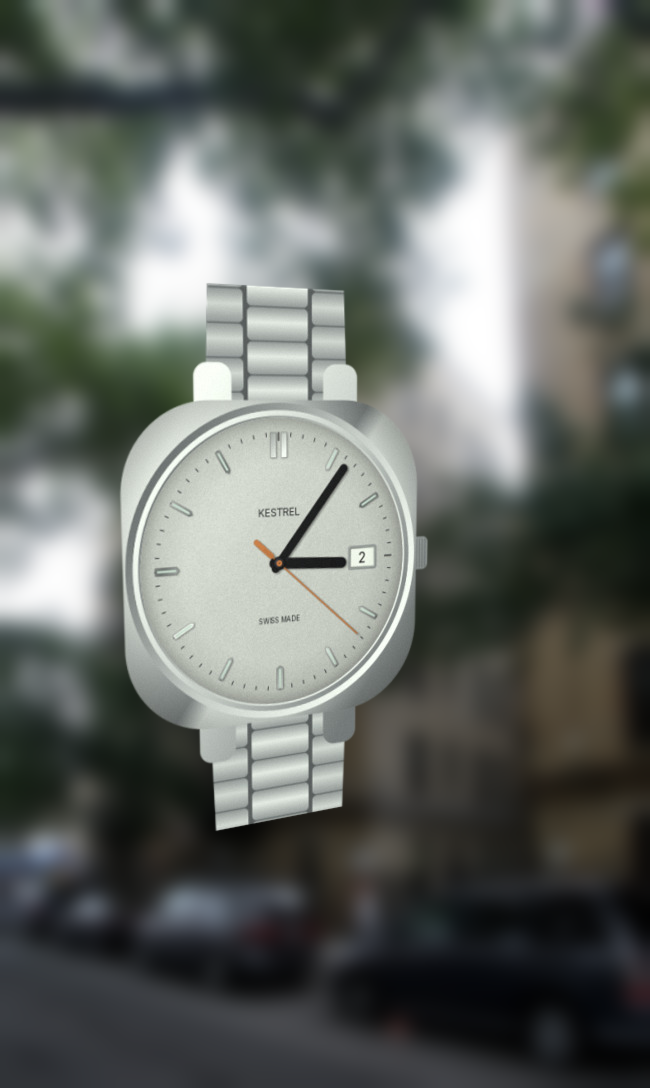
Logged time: 3,06,22
